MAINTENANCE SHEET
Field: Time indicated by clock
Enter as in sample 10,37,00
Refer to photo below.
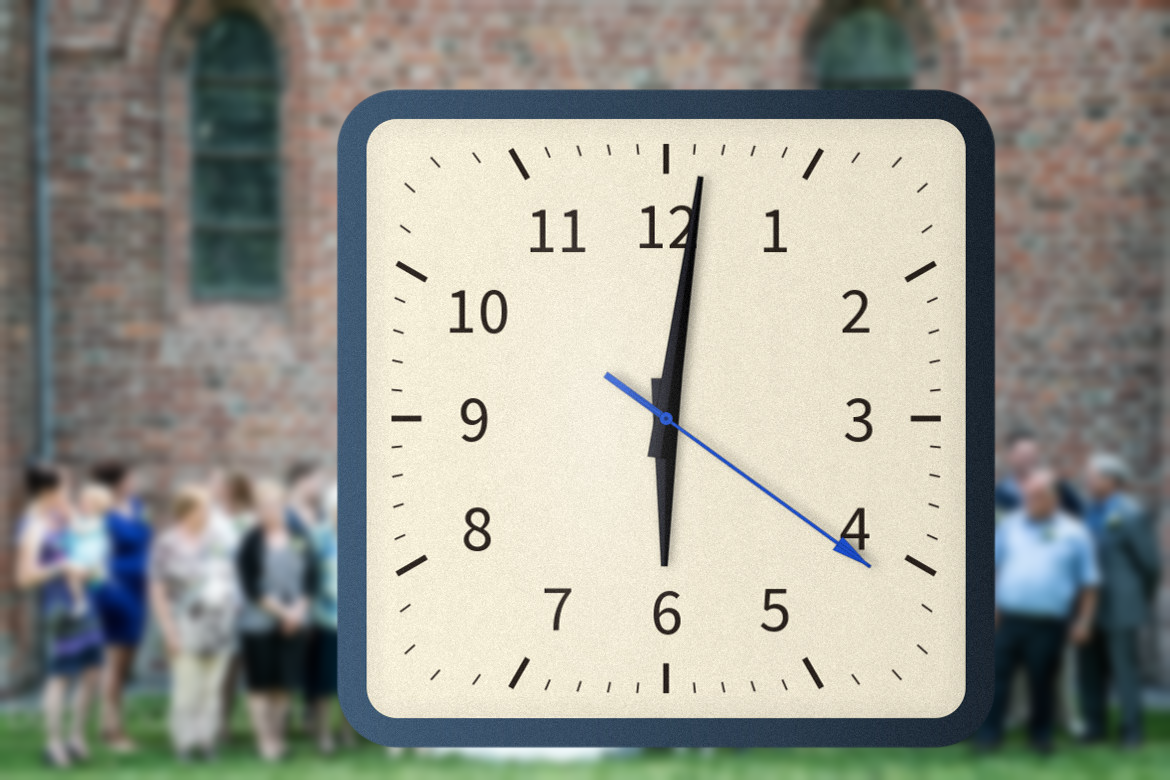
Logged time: 6,01,21
